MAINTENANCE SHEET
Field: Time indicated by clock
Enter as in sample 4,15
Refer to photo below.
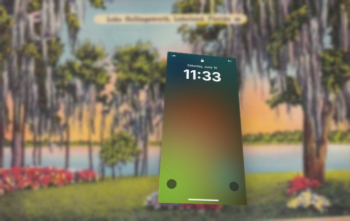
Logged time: 11,33
